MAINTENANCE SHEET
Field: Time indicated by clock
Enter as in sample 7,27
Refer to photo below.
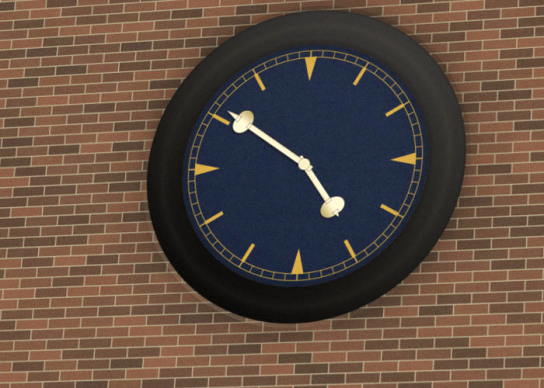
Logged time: 4,51
